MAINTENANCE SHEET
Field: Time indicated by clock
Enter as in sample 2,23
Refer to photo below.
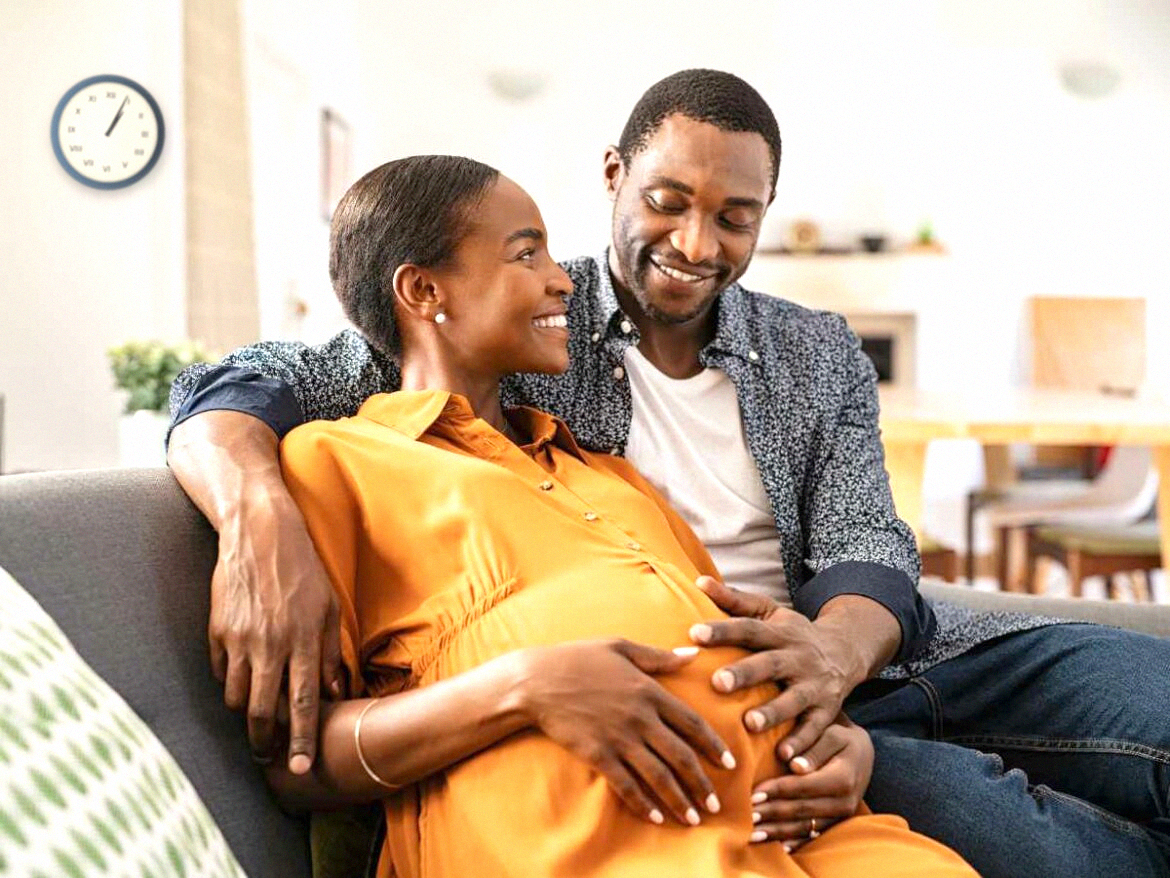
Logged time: 1,04
